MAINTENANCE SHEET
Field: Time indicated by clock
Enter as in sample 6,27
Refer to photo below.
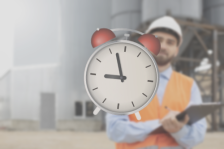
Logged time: 8,57
